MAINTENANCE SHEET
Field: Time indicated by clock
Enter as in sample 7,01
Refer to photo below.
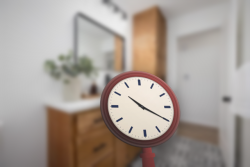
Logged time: 10,20
